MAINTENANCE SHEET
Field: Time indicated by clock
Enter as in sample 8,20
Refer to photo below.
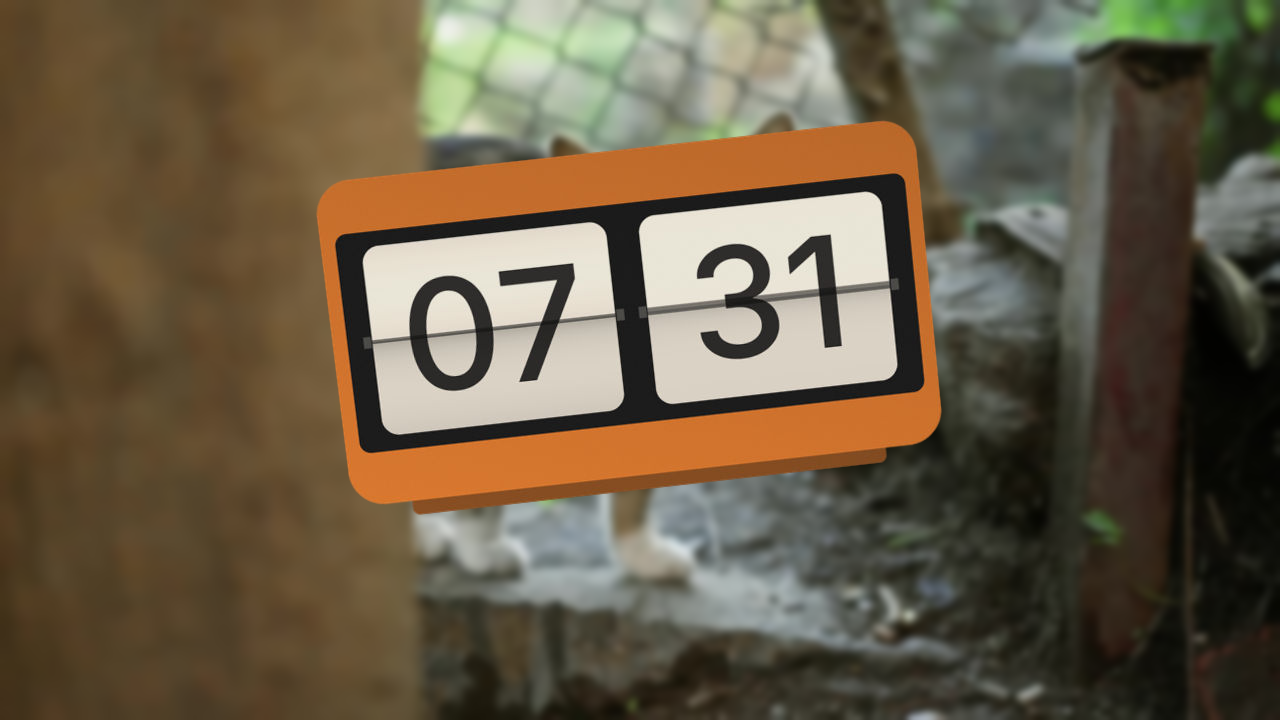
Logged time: 7,31
